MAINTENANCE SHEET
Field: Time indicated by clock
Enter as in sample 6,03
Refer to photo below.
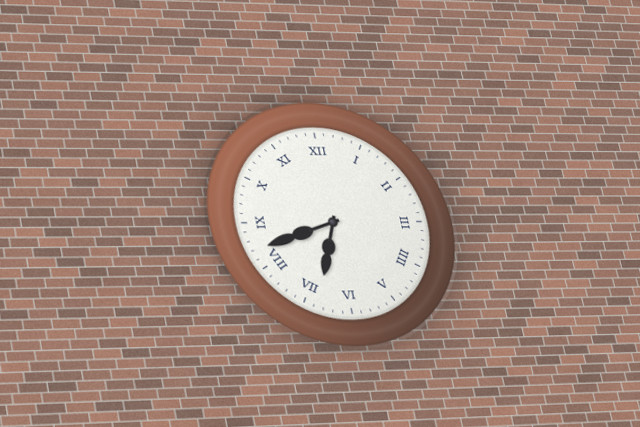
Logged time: 6,42
